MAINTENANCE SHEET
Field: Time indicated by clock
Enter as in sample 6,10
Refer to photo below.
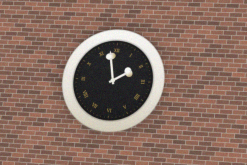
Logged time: 1,58
